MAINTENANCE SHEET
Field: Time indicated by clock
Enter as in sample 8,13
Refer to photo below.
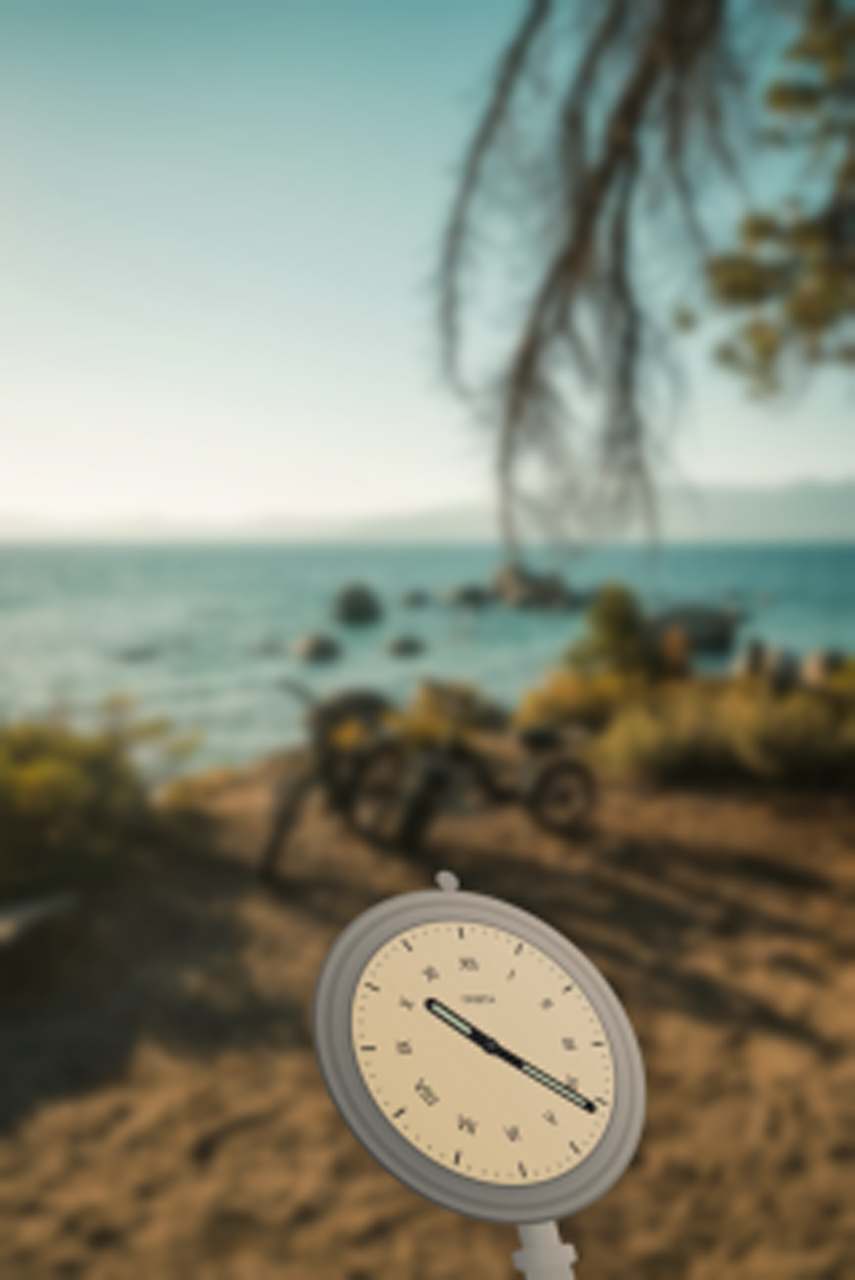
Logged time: 10,21
